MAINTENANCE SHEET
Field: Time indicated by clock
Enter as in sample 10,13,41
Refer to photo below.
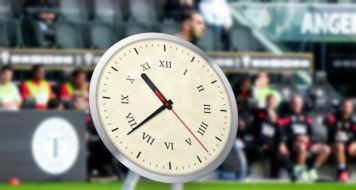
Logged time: 10,38,23
